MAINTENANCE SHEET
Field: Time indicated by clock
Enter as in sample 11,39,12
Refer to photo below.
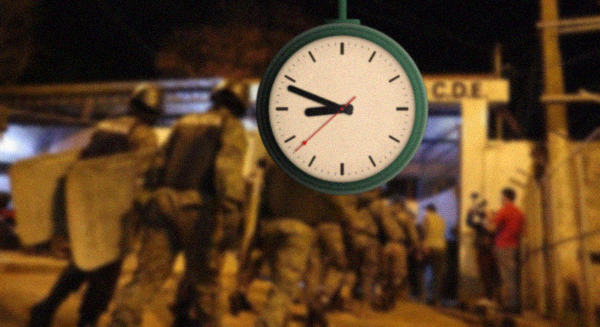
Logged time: 8,48,38
